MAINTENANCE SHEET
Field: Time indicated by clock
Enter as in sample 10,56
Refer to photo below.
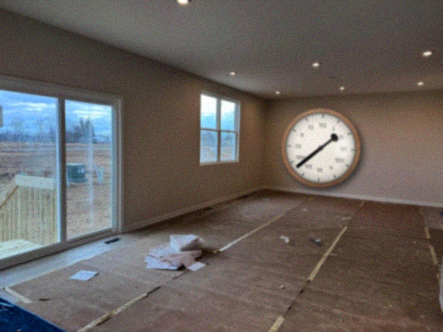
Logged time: 1,38
